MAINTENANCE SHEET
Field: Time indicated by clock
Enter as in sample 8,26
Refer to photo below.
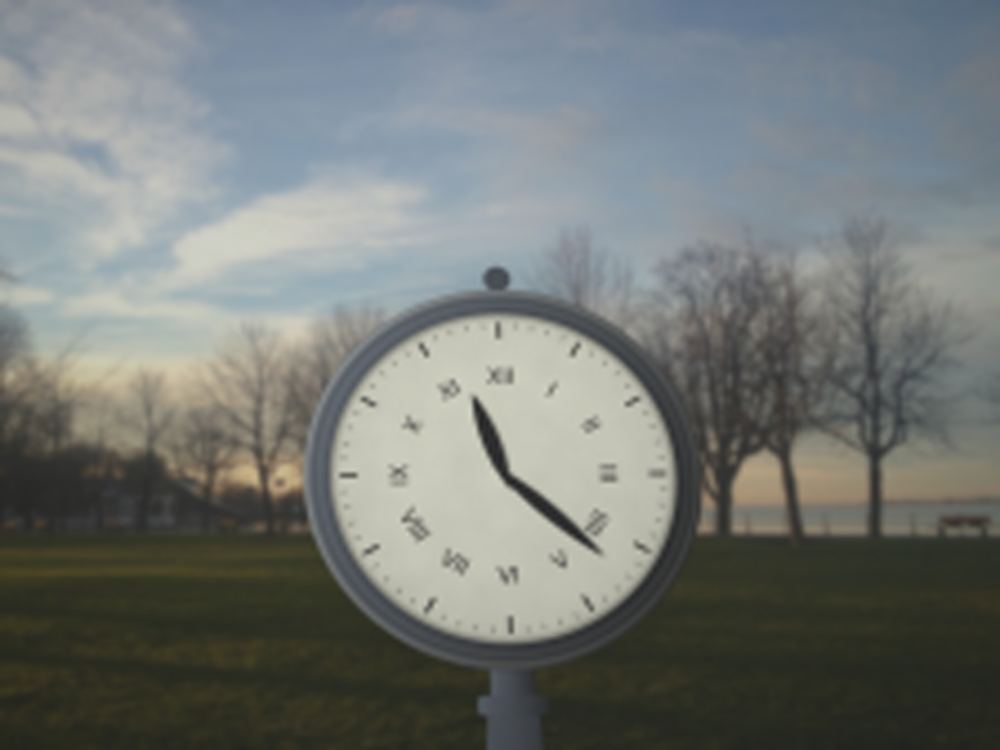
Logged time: 11,22
